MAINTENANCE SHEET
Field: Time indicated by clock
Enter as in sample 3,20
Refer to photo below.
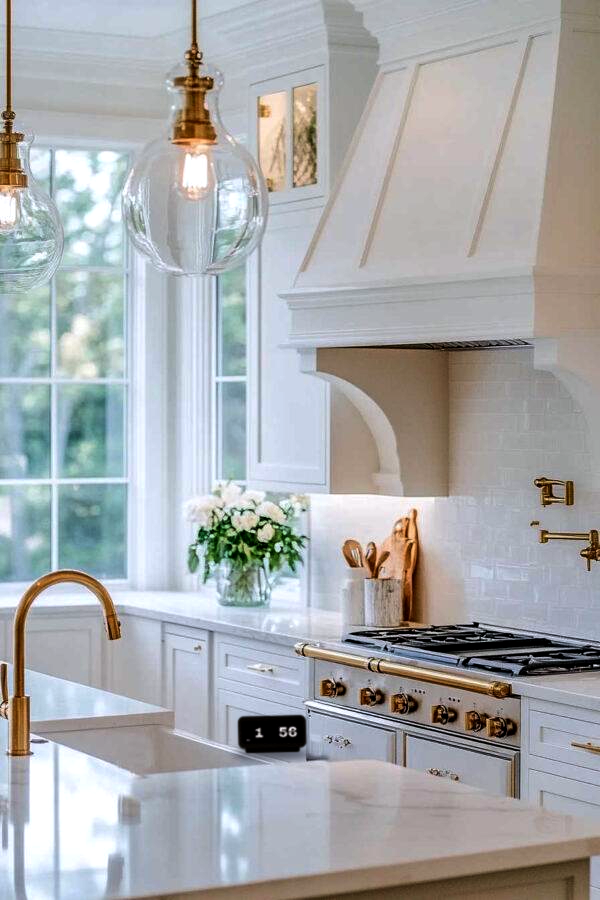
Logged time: 1,56
